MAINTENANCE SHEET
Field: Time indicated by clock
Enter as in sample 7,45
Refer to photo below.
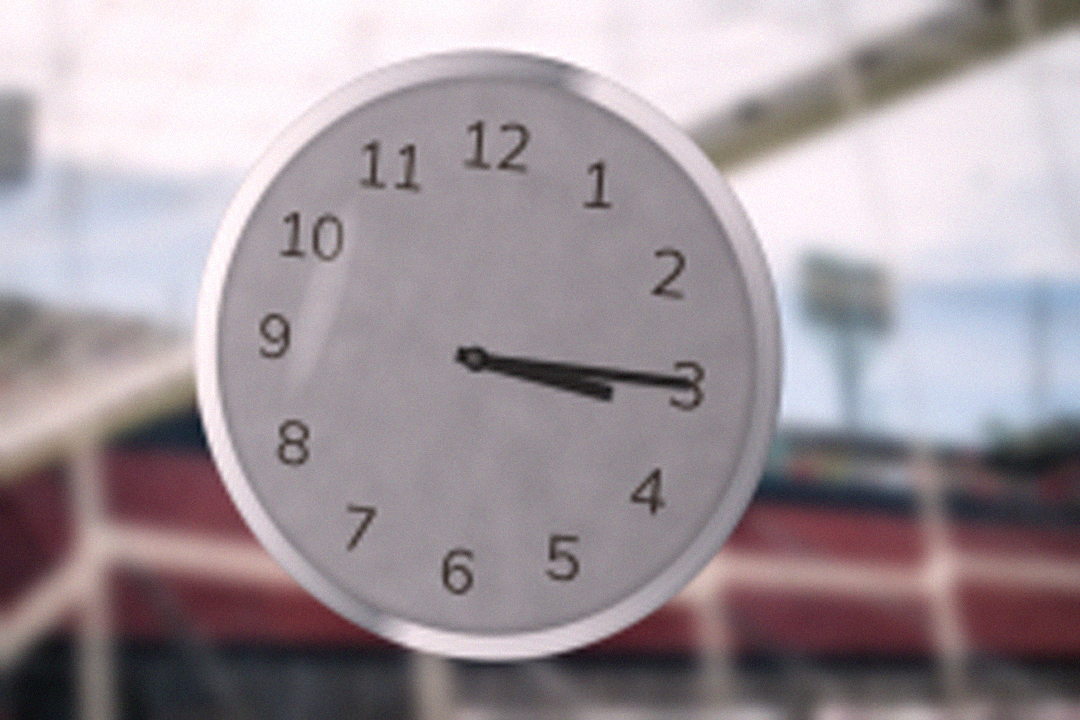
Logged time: 3,15
